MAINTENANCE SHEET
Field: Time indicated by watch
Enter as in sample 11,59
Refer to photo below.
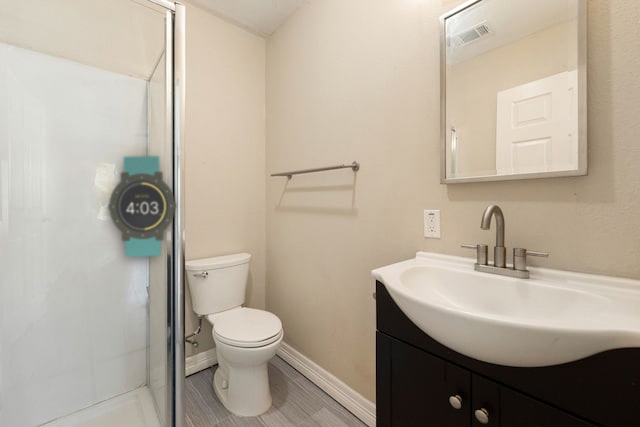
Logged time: 4,03
